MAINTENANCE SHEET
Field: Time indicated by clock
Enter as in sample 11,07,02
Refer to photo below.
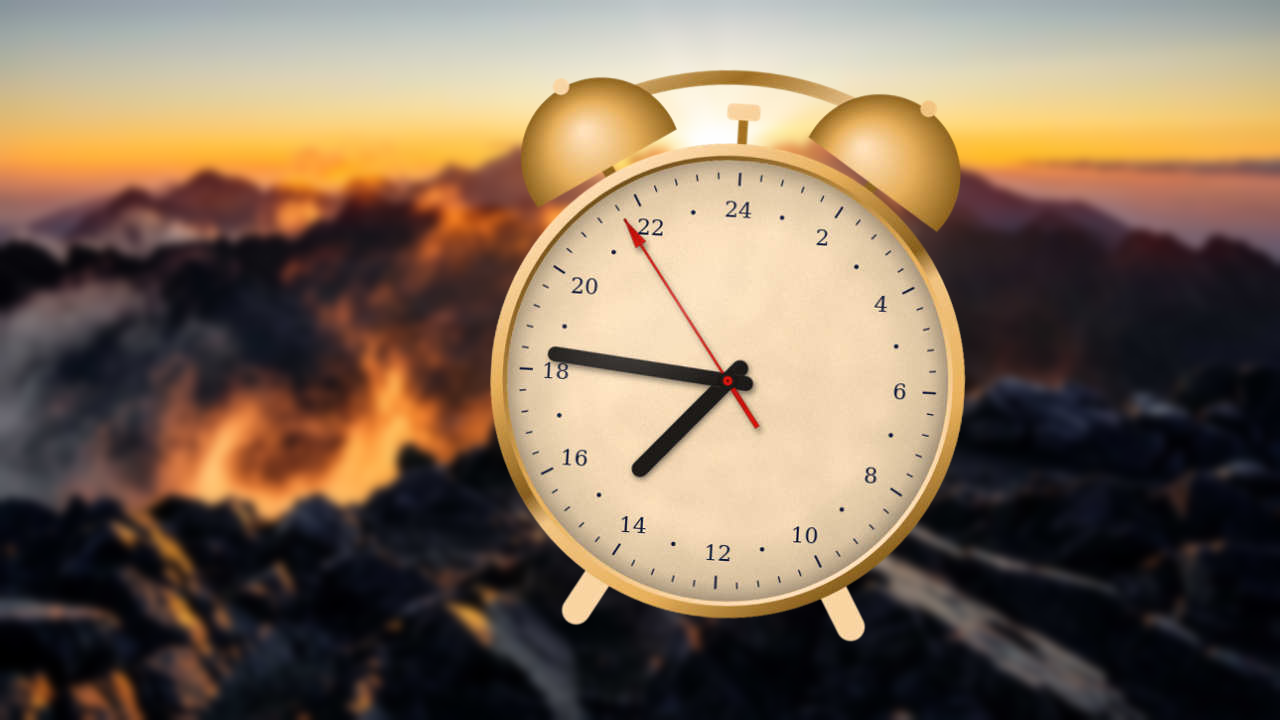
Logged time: 14,45,54
